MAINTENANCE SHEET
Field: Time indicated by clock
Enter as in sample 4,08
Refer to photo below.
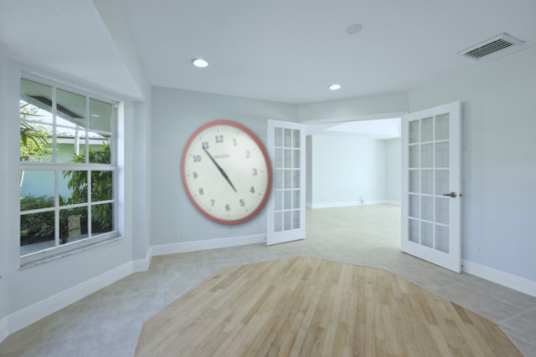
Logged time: 4,54
